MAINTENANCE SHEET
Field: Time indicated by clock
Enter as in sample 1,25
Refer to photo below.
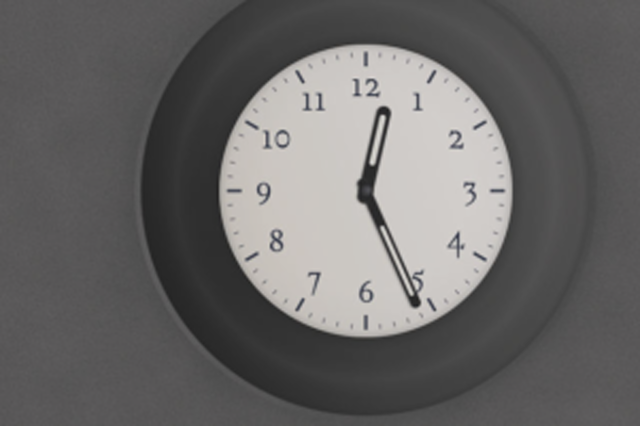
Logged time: 12,26
